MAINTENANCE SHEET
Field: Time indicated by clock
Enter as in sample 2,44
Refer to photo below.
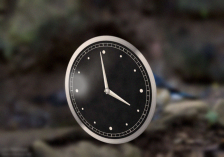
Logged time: 3,59
